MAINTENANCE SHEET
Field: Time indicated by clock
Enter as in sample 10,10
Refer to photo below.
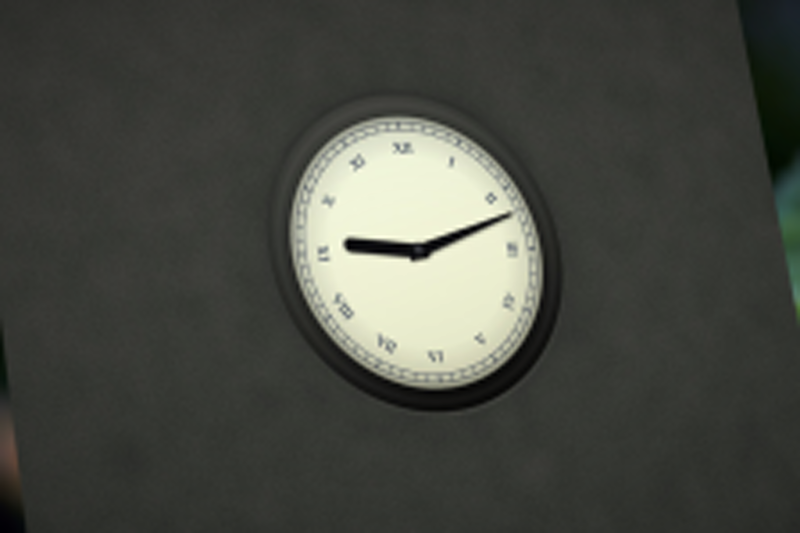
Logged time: 9,12
